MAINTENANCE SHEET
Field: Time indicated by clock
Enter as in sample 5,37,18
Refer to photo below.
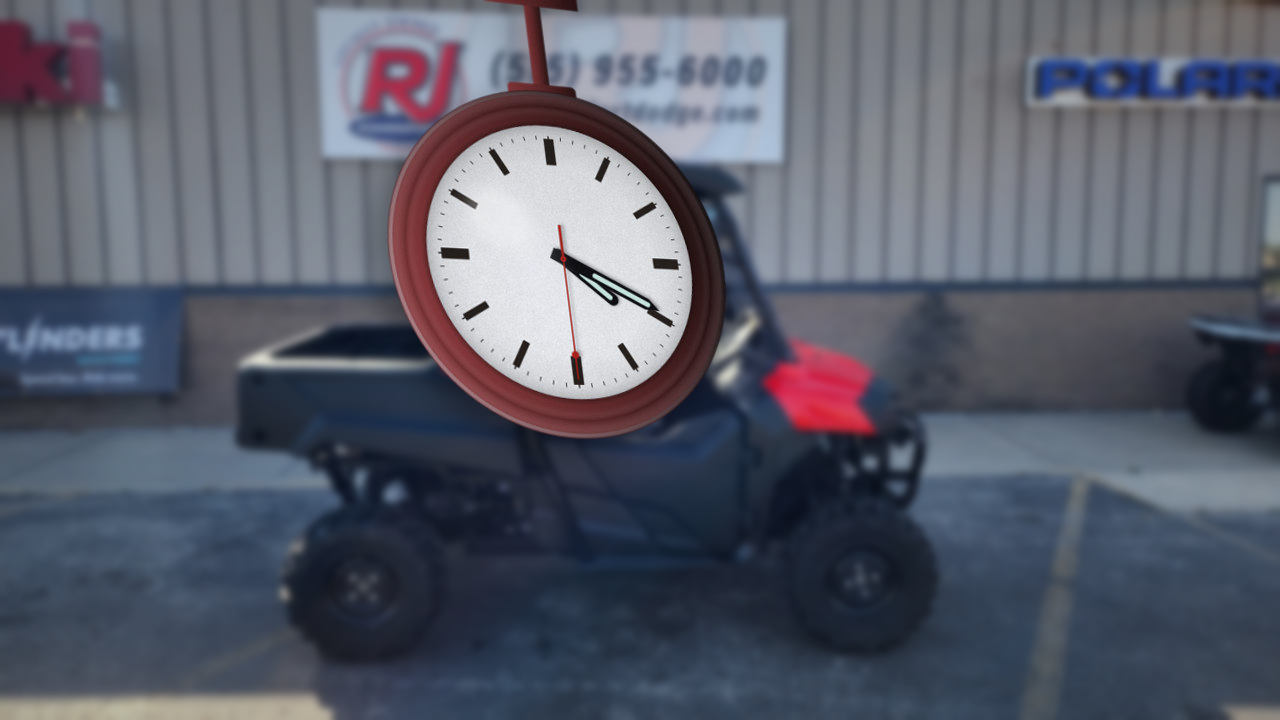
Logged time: 4,19,30
